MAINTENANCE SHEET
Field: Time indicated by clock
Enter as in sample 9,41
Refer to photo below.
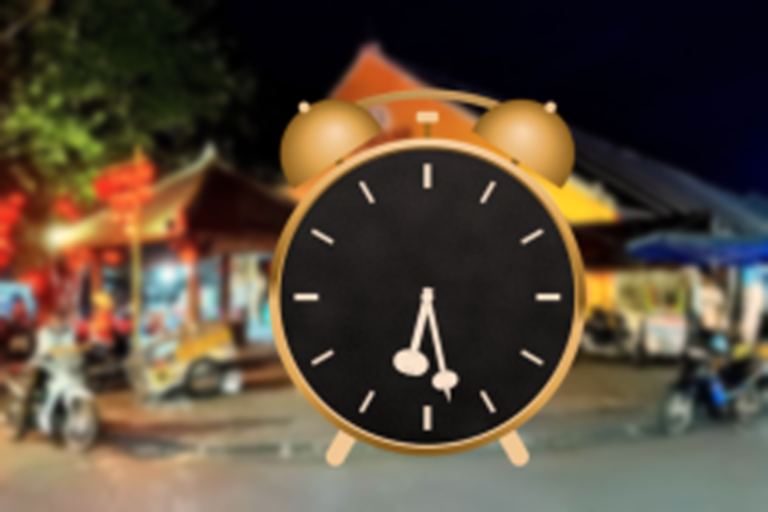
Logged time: 6,28
